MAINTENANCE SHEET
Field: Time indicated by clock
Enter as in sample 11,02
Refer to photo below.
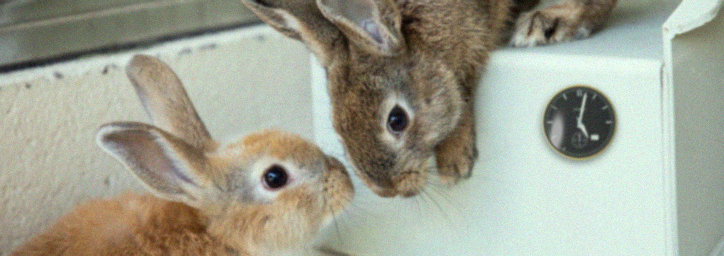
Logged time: 5,02
